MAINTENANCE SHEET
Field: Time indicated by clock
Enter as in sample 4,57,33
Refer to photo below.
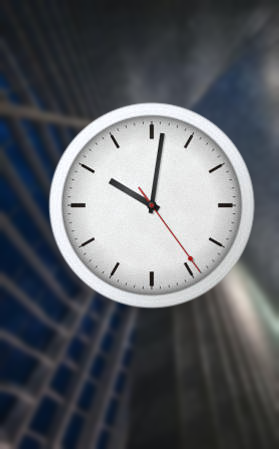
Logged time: 10,01,24
